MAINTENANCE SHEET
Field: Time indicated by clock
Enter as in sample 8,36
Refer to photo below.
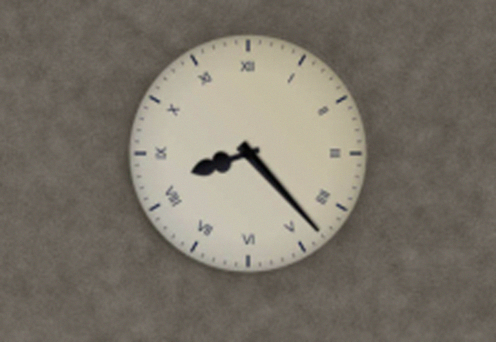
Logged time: 8,23
